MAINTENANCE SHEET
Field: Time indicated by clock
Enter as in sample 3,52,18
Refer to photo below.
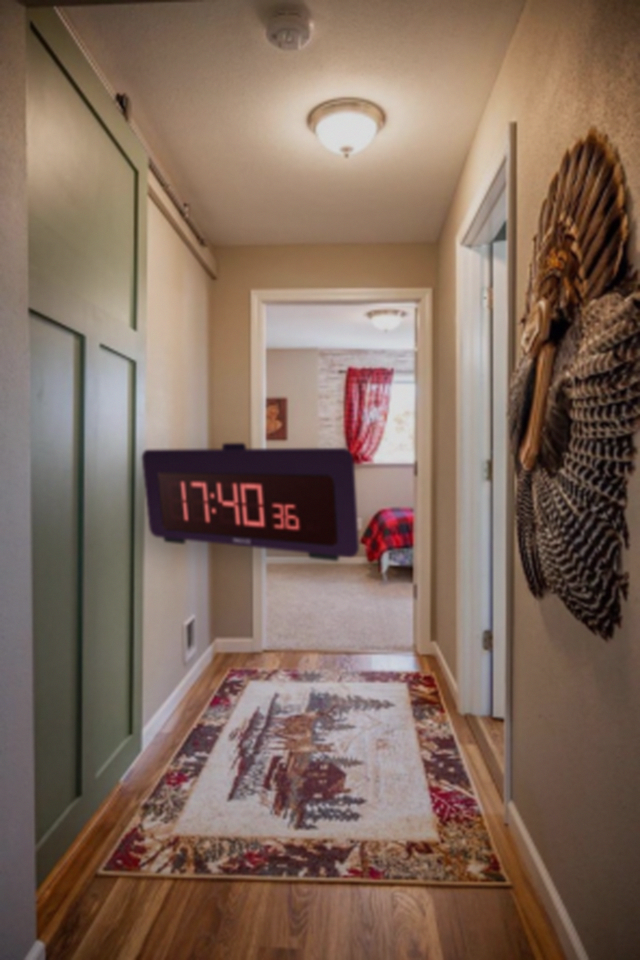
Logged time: 17,40,36
